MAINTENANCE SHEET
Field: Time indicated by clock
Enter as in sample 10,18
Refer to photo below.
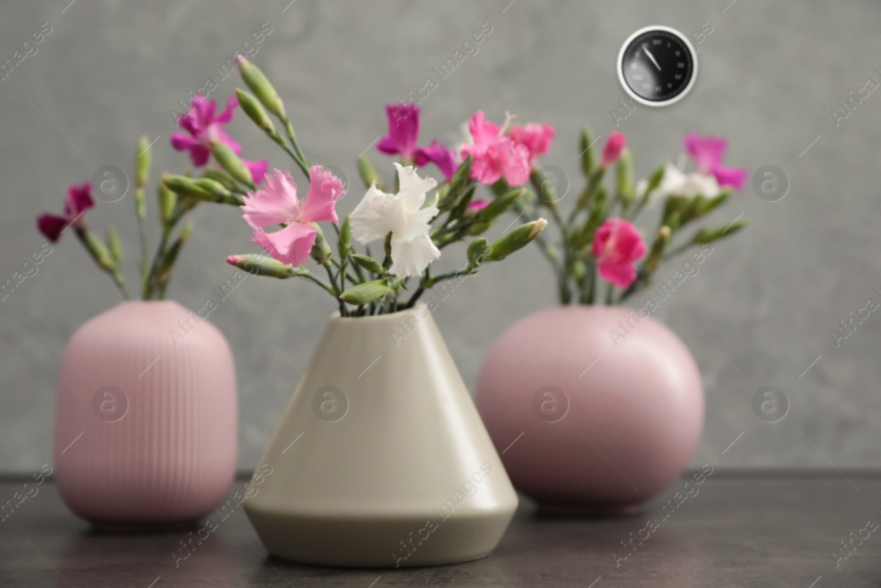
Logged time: 10,54
